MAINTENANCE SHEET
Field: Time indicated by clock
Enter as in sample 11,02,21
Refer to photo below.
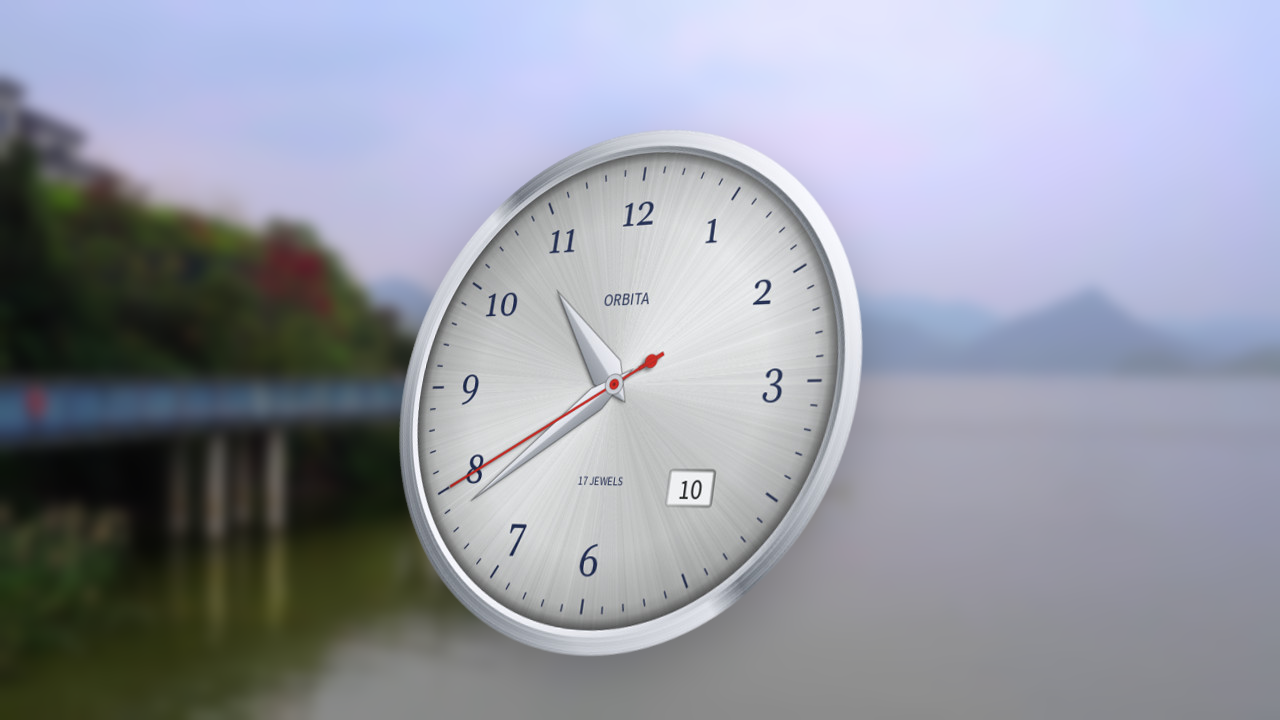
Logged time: 10,38,40
